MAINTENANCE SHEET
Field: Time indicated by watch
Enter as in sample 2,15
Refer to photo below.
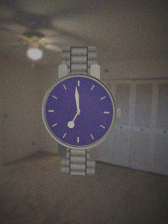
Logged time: 6,59
